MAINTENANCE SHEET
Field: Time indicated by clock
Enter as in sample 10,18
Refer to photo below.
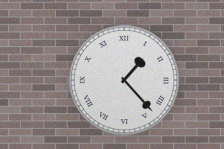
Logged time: 1,23
